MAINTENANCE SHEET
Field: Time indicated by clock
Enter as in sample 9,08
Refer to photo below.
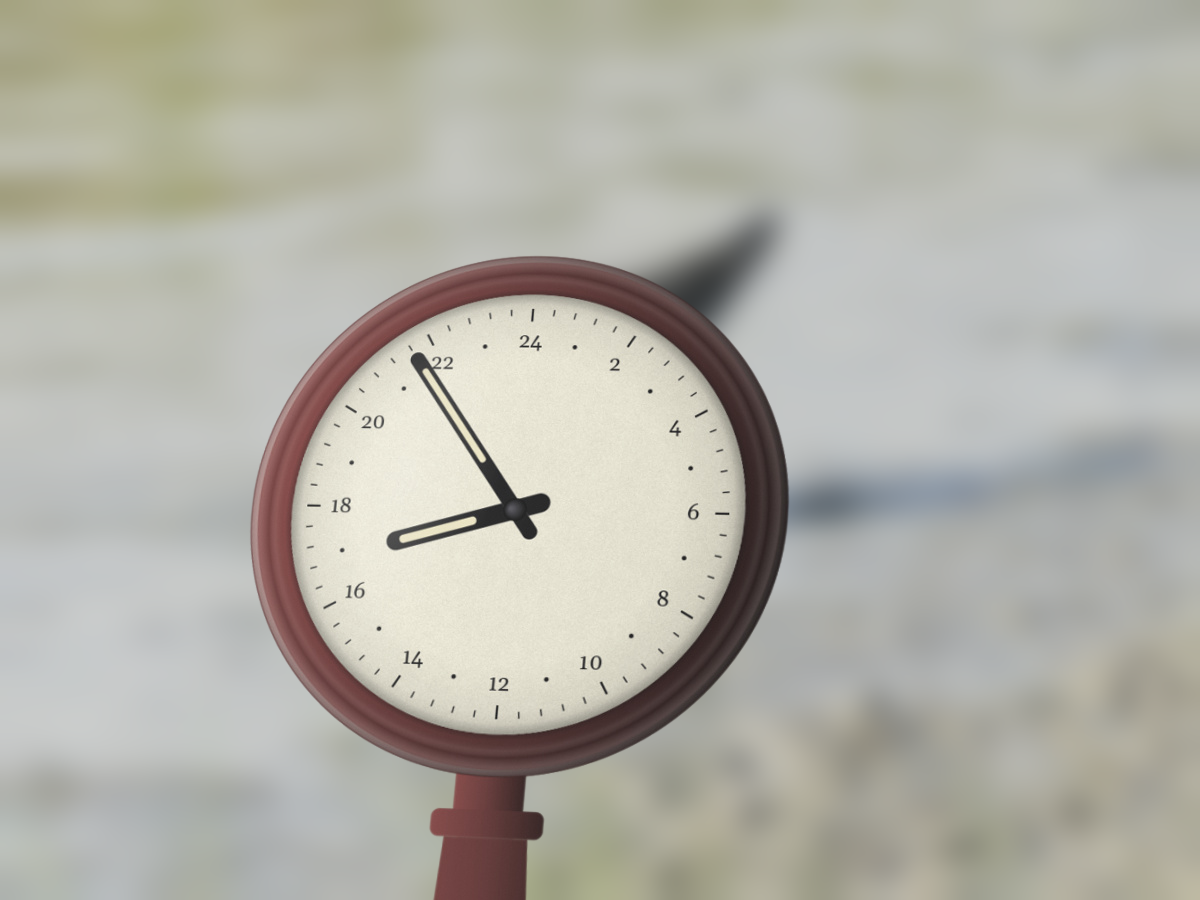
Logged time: 16,54
